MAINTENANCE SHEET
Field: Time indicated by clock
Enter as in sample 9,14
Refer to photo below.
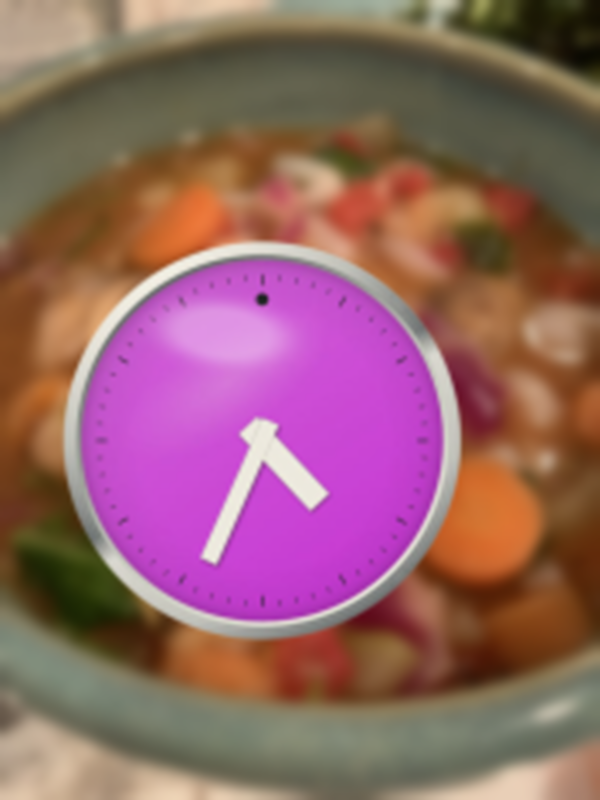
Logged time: 4,34
